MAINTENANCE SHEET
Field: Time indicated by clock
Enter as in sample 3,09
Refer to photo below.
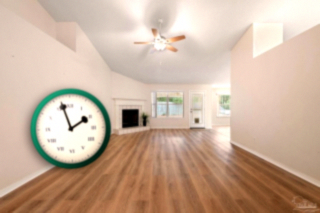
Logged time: 1,57
